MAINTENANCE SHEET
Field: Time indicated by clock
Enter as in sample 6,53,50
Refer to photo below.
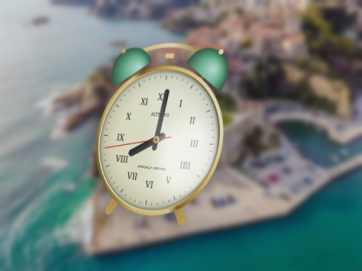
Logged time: 8,00,43
